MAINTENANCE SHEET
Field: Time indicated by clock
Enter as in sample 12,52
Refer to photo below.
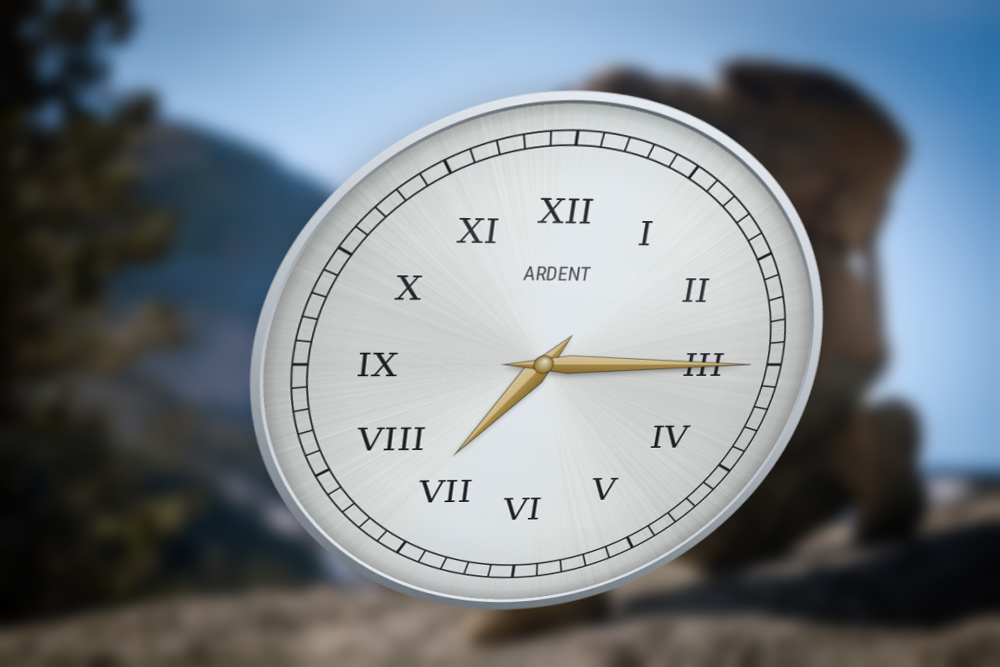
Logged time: 7,15
